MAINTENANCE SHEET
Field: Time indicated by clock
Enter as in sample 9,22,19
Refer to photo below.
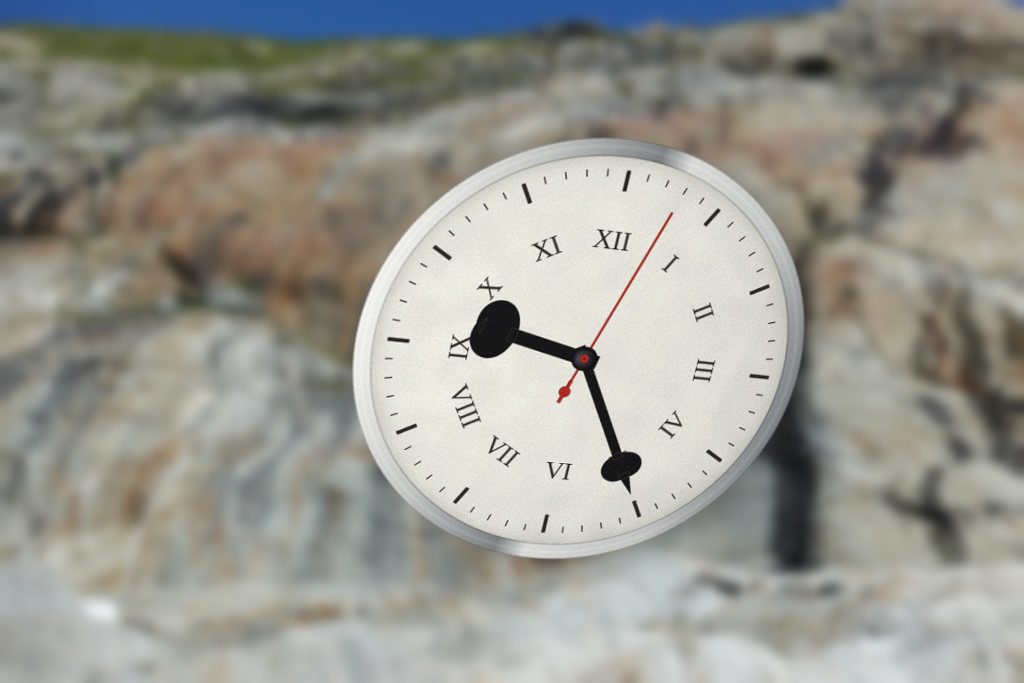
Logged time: 9,25,03
